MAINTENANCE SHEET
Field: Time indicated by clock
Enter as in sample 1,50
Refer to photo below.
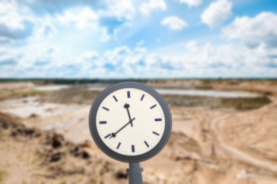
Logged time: 11,39
